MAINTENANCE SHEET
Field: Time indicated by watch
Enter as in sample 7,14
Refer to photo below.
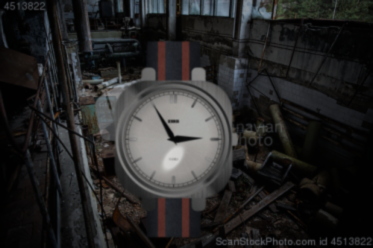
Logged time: 2,55
